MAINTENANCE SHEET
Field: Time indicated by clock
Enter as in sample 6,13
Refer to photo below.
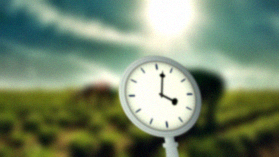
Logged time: 4,02
